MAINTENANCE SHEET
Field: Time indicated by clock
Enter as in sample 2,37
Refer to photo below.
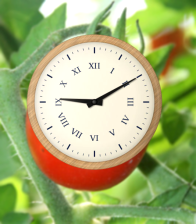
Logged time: 9,10
